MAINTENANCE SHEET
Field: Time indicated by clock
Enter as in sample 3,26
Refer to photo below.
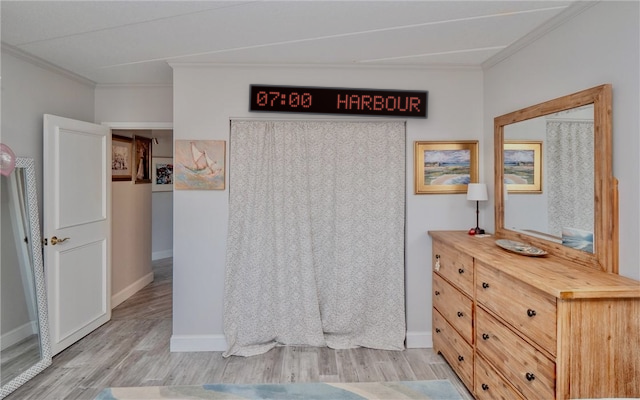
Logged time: 7,00
